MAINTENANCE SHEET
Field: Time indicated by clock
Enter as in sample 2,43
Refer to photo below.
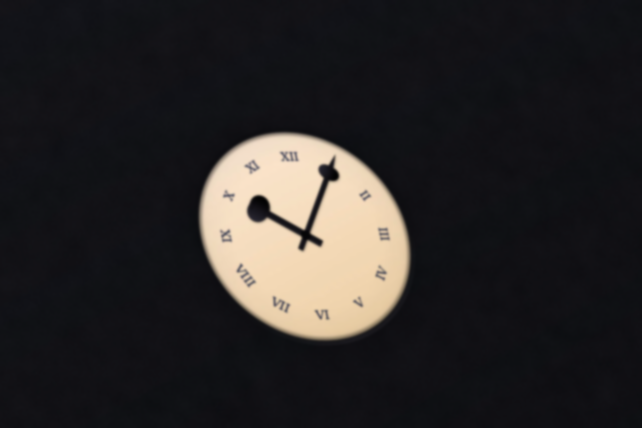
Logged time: 10,05
